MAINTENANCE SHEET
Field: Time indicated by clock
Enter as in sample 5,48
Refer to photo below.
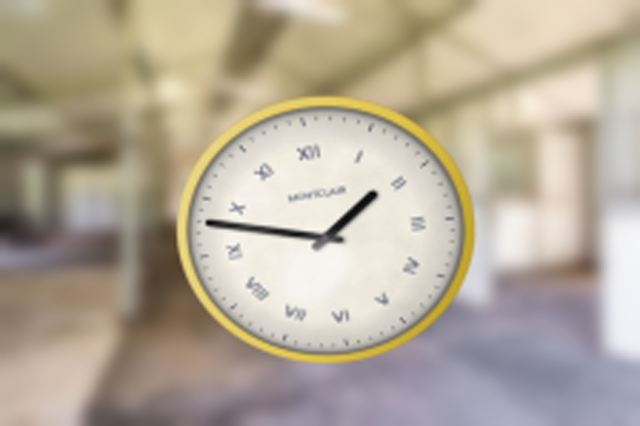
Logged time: 1,48
